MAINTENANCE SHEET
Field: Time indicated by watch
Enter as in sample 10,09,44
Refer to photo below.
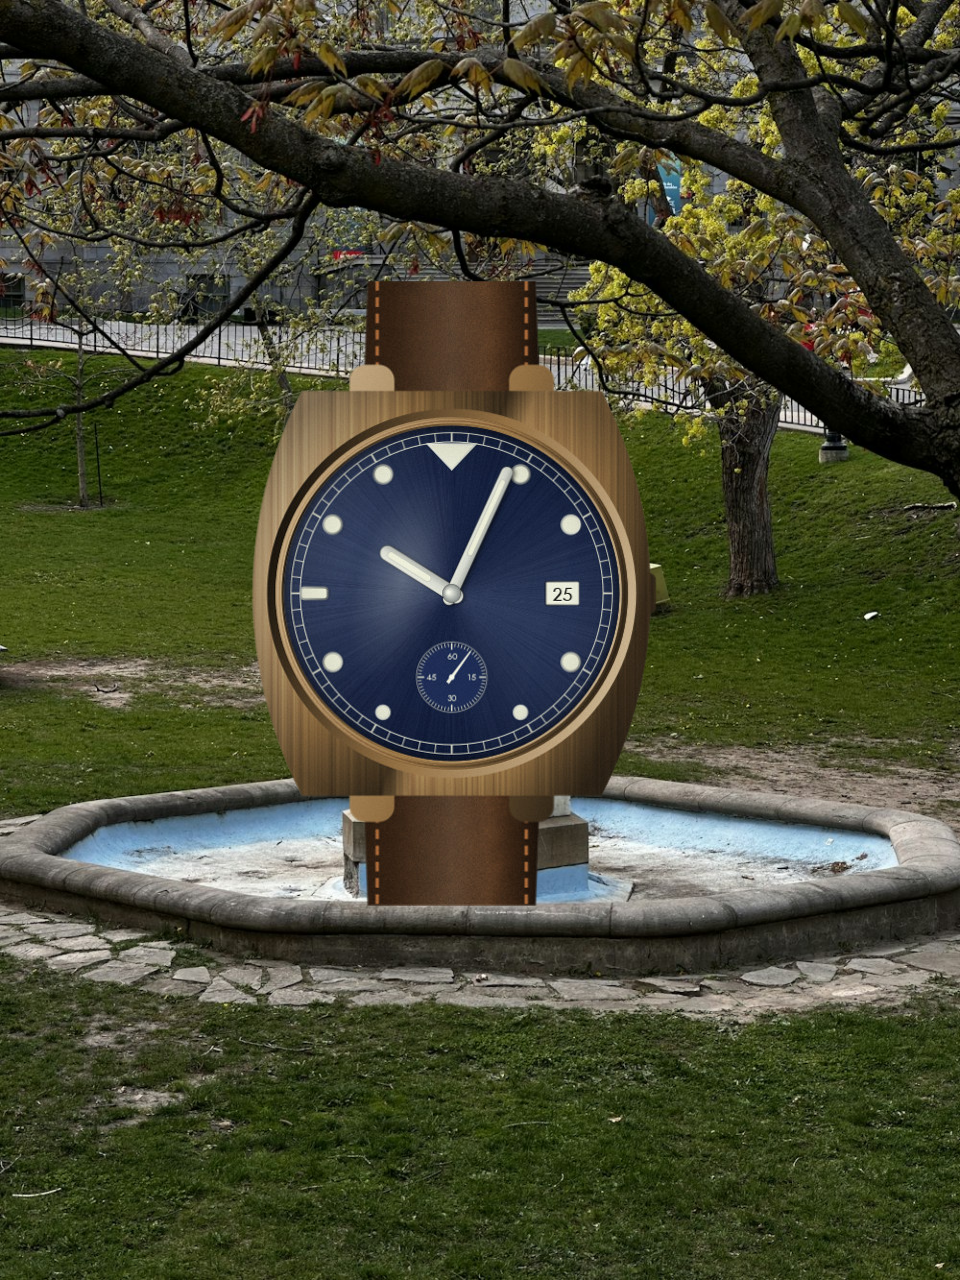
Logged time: 10,04,06
